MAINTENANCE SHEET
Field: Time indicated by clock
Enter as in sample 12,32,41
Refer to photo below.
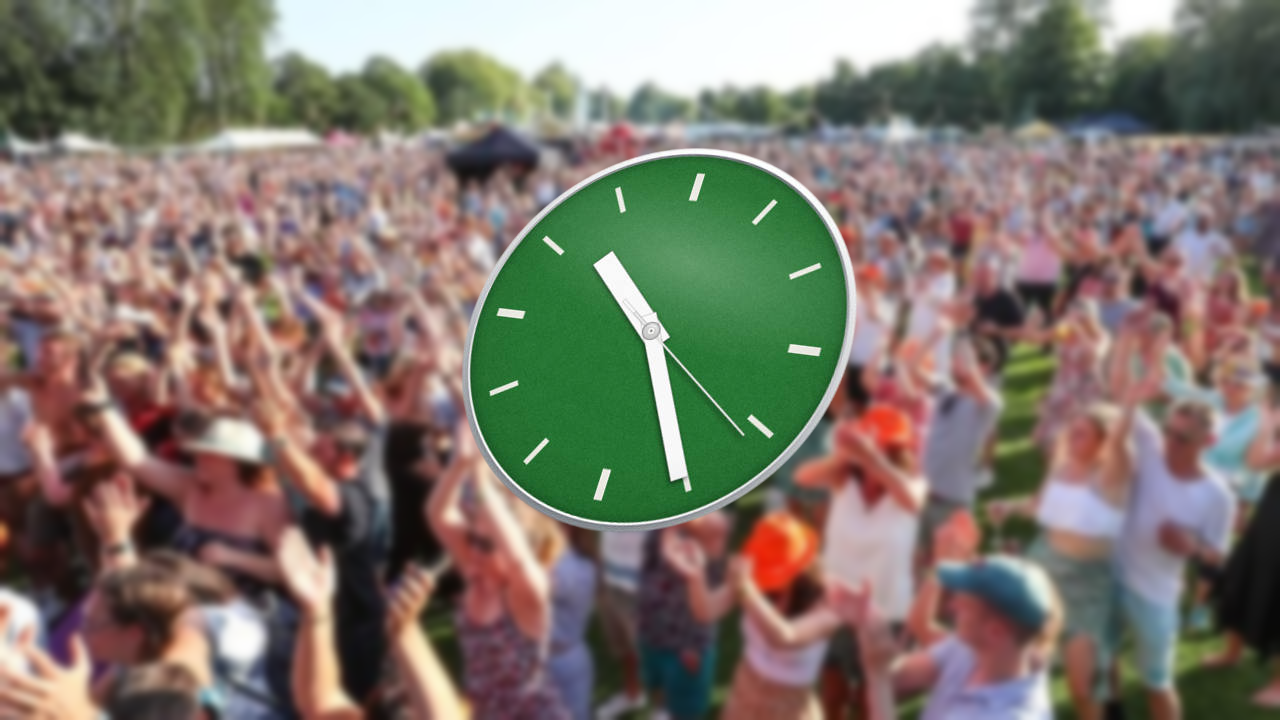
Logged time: 10,25,21
